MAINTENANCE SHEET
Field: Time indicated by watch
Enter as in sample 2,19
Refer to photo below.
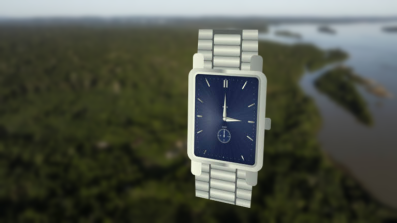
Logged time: 3,00
